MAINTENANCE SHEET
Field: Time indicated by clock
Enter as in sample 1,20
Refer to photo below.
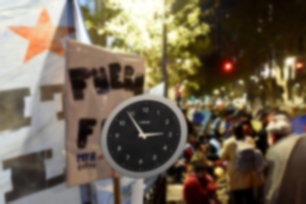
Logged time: 2,54
